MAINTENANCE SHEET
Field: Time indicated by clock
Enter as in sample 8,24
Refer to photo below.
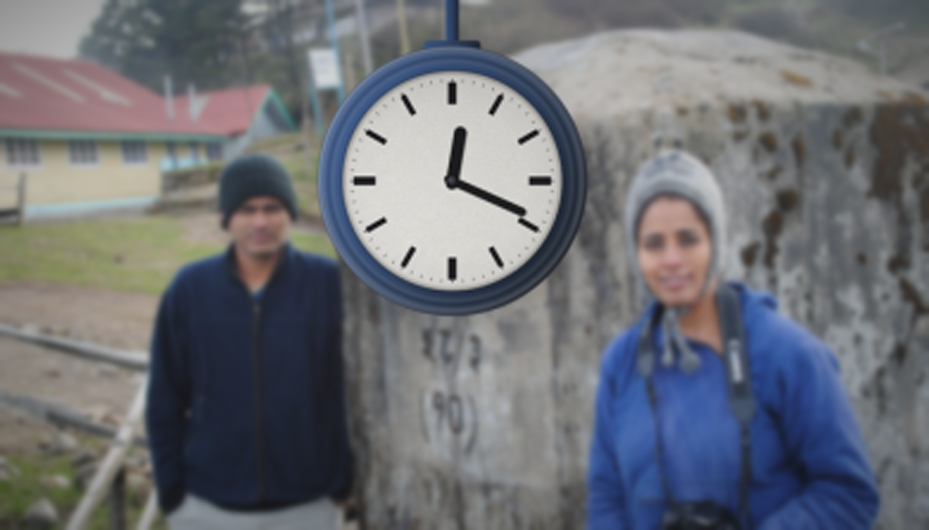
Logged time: 12,19
